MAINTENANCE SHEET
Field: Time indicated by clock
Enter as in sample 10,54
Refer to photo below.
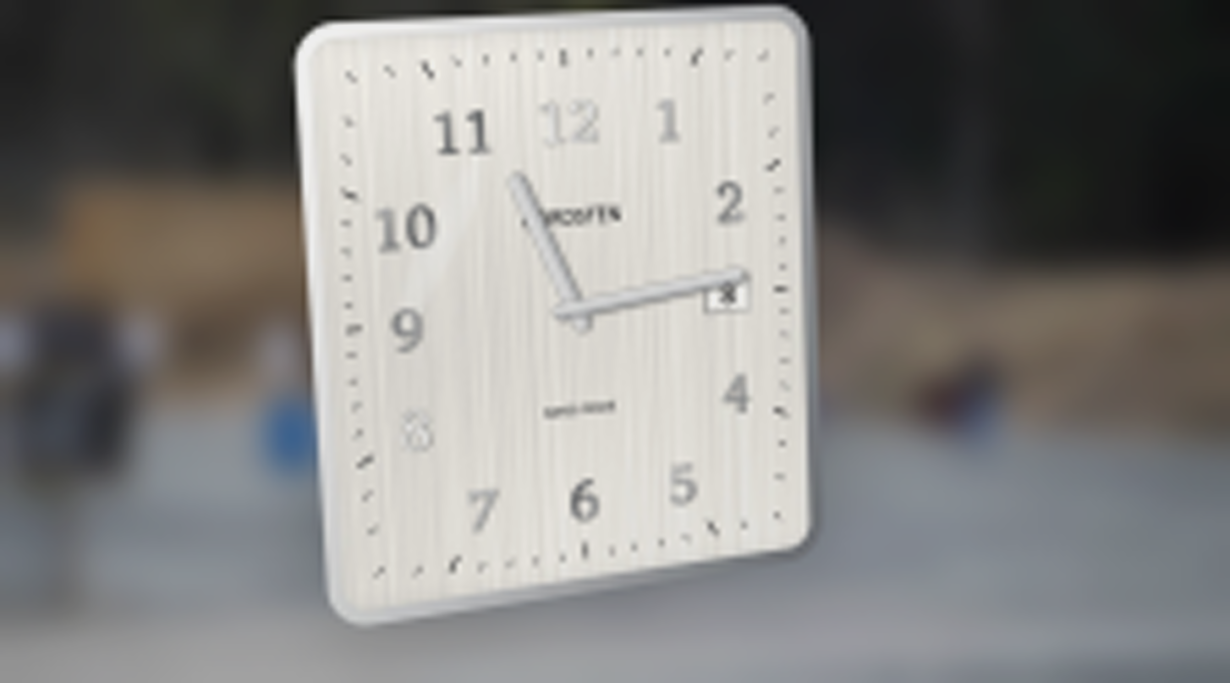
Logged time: 11,14
